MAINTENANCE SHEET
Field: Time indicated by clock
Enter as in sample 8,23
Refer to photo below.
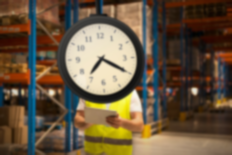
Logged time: 7,20
